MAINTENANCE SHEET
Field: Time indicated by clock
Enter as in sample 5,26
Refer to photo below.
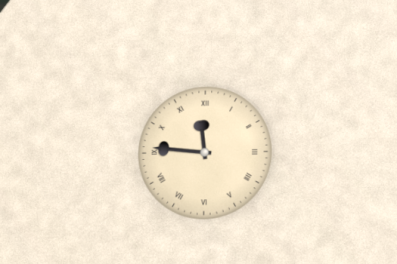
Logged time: 11,46
